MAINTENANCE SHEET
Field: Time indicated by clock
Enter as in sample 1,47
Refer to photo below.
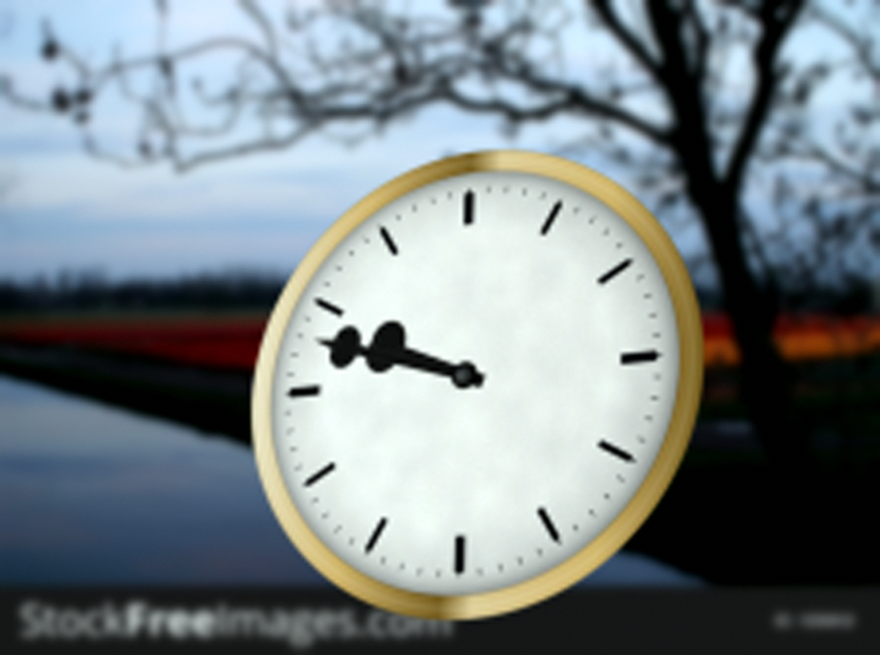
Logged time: 9,48
